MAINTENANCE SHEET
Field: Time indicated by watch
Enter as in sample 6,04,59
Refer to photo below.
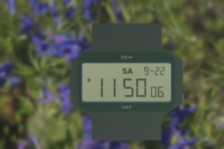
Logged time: 11,50,06
